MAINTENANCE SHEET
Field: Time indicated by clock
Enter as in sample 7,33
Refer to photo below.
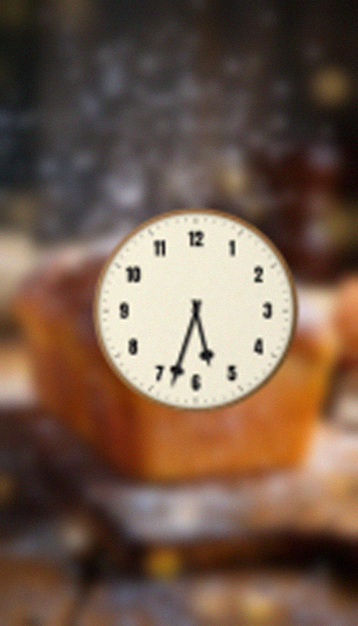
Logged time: 5,33
